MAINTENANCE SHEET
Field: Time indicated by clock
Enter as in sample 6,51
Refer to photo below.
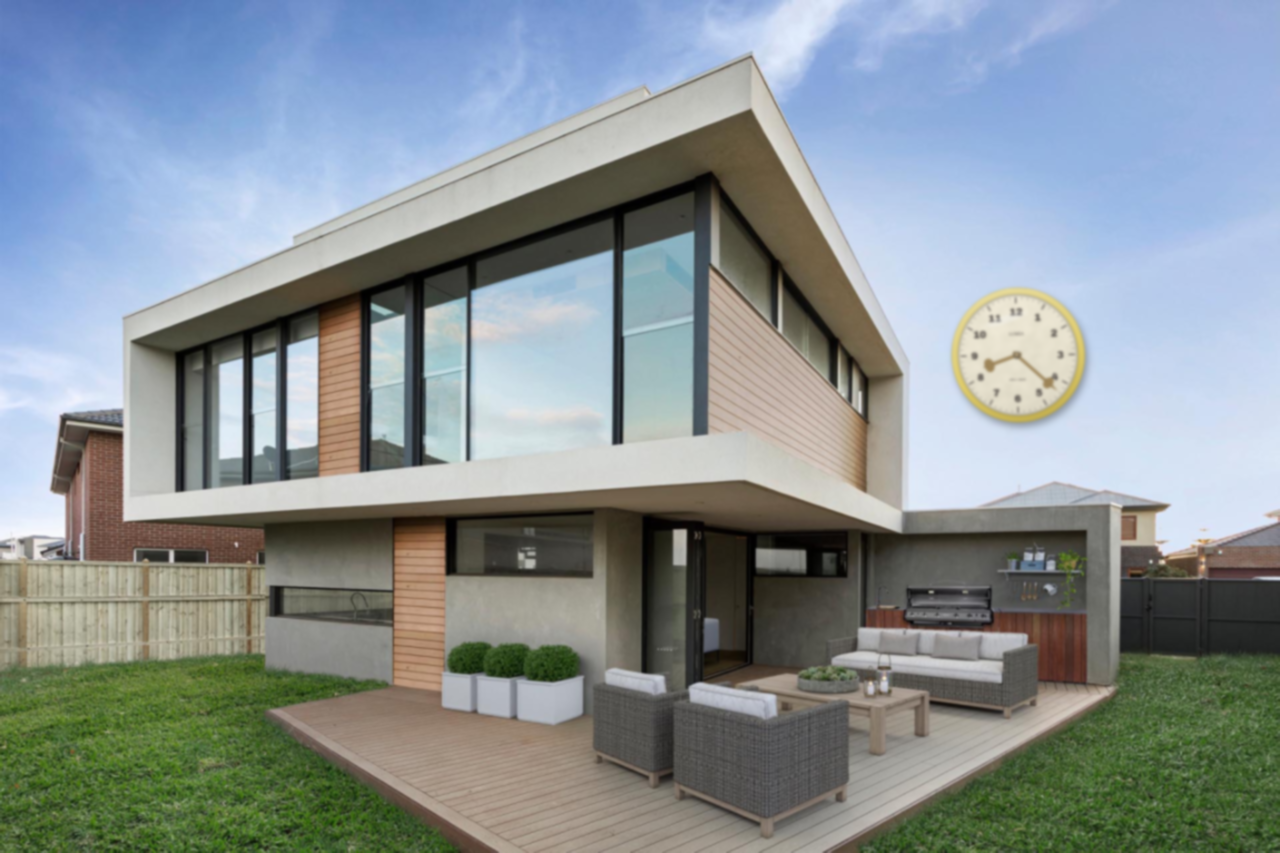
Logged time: 8,22
